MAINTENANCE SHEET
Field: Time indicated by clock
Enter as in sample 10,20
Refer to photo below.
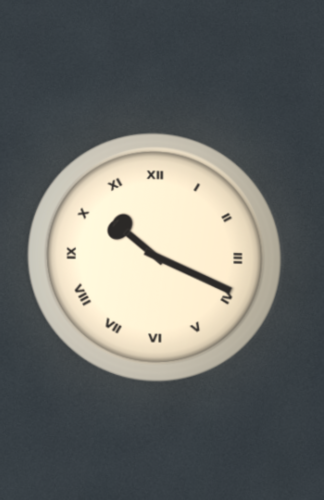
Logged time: 10,19
